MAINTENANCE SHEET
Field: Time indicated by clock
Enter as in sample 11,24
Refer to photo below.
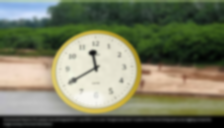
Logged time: 11,40
